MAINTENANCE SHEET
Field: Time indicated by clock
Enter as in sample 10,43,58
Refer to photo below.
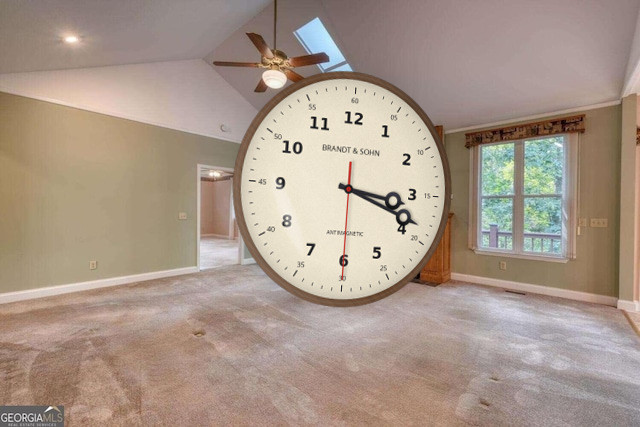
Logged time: 3,18,30
